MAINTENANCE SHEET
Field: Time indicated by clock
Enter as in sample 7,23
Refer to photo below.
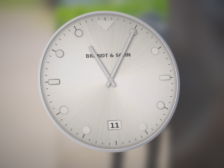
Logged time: 11,05
